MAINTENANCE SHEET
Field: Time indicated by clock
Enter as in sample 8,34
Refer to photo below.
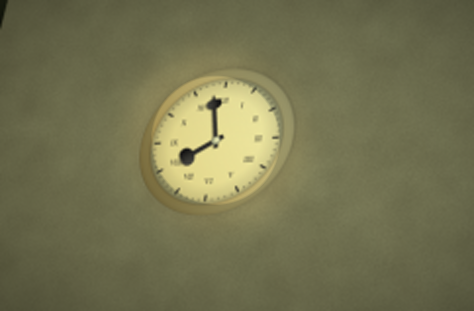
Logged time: 7,58
